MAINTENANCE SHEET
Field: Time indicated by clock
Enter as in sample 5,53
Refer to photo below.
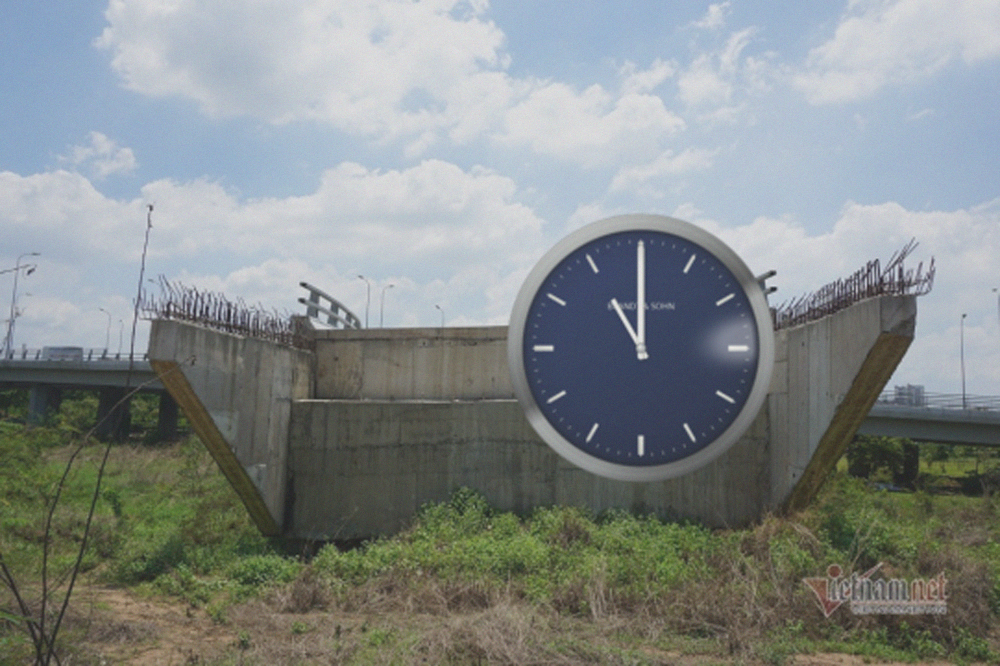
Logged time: 11,00
